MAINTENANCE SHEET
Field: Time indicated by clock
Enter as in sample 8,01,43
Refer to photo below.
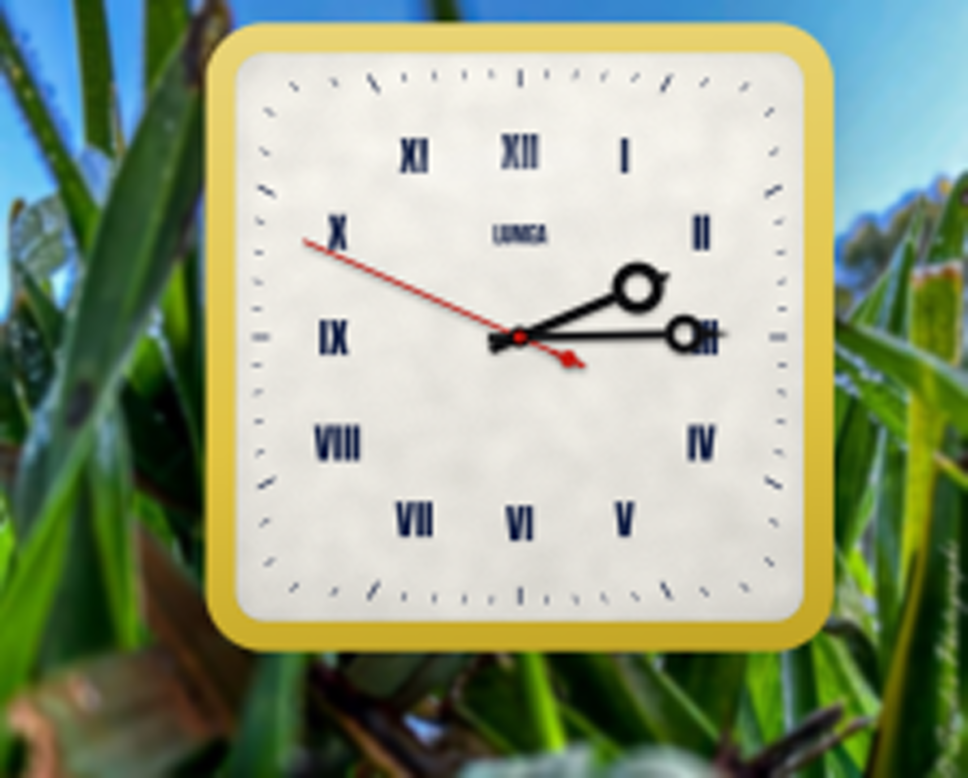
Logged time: 2,14,49
